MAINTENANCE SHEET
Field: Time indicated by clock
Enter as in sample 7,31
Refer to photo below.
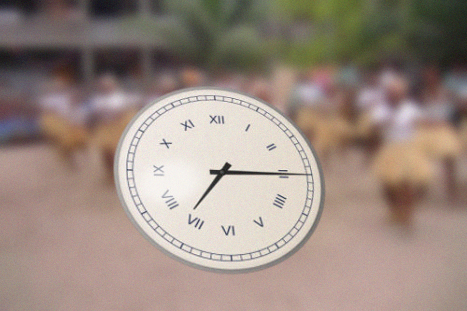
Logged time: 7,15
